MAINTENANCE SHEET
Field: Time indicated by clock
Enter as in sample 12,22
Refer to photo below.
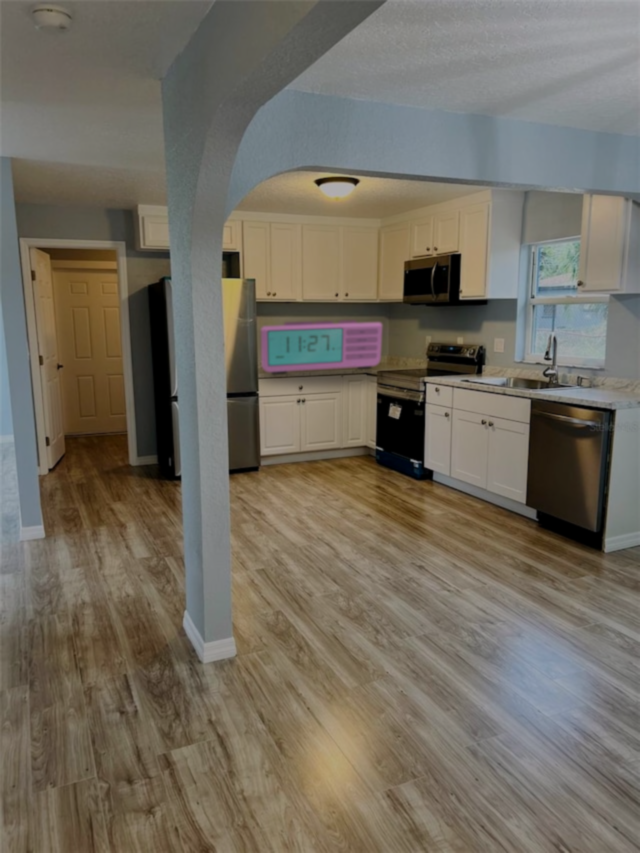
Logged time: 11,27
